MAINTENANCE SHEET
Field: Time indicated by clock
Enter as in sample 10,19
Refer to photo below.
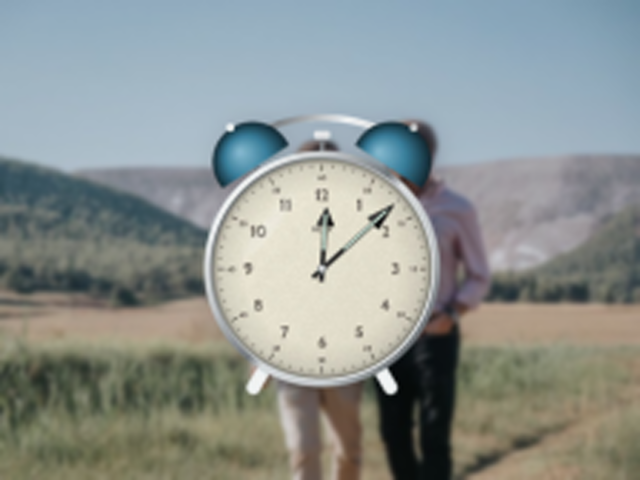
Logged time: 12,08
